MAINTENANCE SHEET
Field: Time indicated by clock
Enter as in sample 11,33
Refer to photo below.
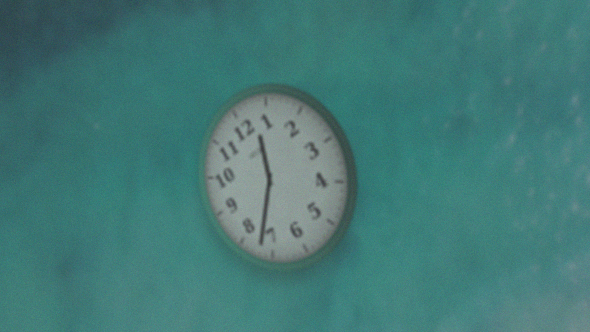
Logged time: 12,37
